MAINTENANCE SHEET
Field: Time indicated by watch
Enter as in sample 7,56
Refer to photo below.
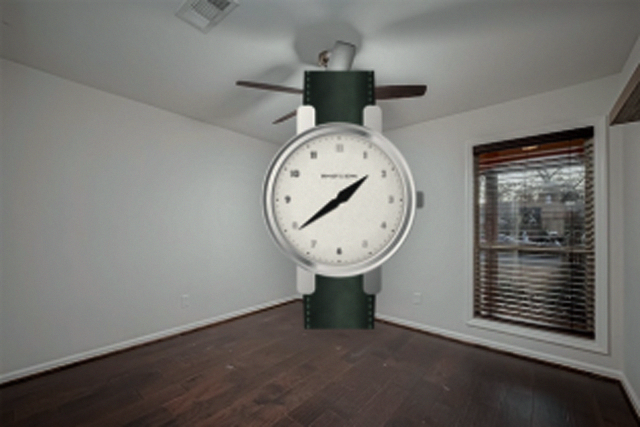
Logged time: 1,39
